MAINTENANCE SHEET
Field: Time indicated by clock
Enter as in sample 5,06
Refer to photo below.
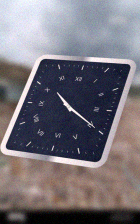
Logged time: 10,20
